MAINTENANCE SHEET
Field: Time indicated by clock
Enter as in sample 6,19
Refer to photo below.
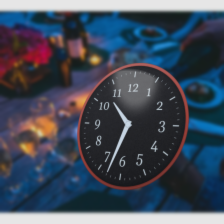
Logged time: 10,33
